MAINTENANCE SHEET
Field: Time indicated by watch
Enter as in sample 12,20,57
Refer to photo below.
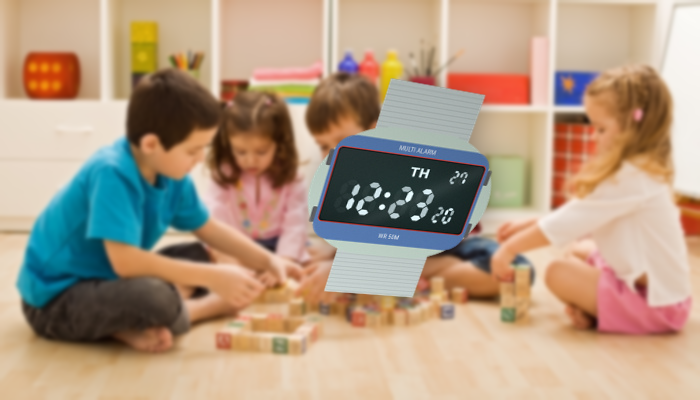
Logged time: 12,23,20
